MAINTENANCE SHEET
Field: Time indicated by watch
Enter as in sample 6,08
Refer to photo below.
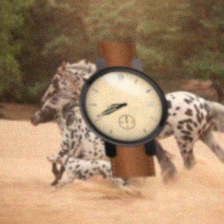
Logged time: 8,41
